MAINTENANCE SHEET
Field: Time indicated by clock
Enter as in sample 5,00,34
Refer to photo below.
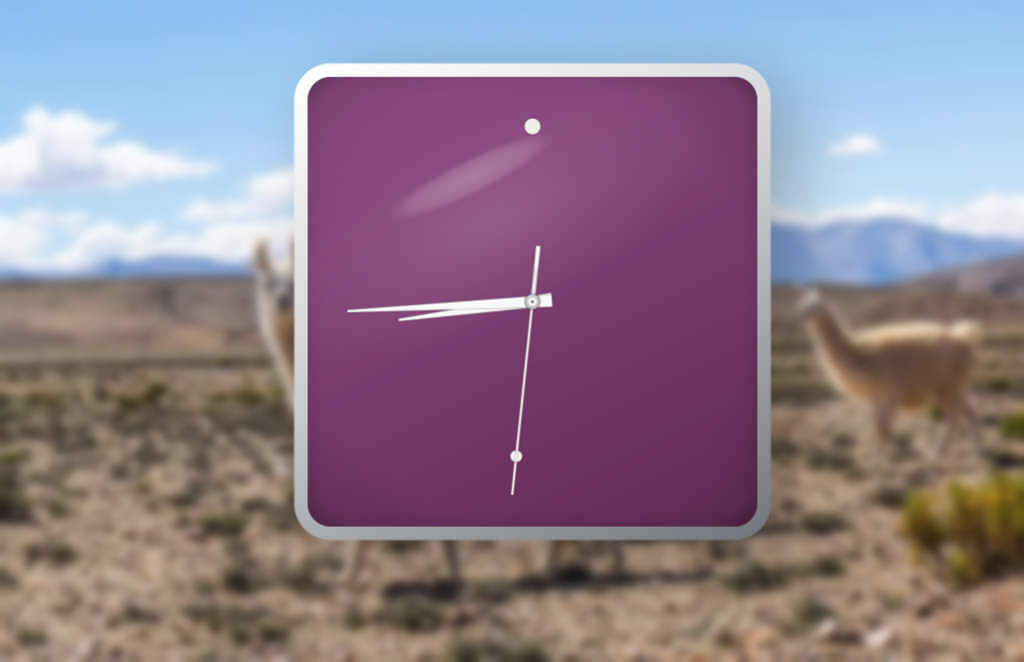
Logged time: 8,44,31
